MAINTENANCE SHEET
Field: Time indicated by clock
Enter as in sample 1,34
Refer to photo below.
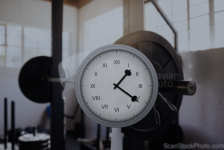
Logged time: 1,21
